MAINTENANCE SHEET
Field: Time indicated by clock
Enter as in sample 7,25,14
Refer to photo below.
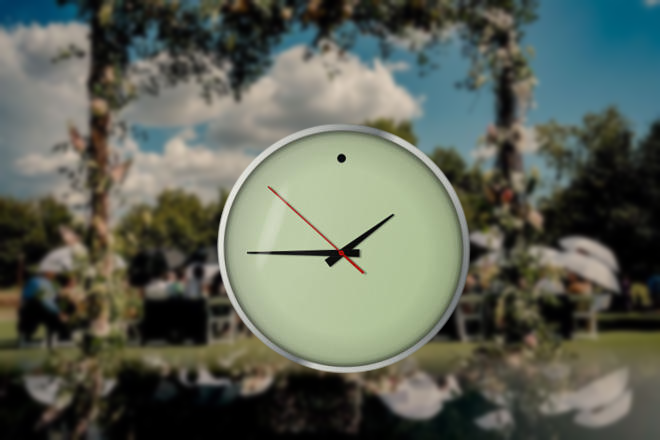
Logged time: 1,44,52
